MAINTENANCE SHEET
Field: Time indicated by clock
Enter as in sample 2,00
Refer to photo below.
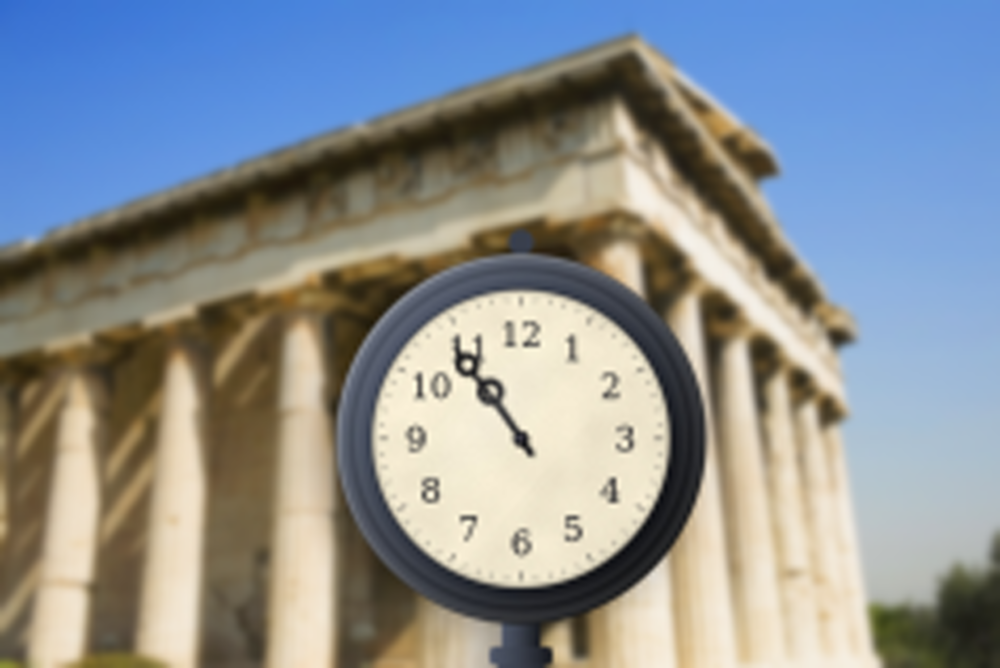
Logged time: 10,54
